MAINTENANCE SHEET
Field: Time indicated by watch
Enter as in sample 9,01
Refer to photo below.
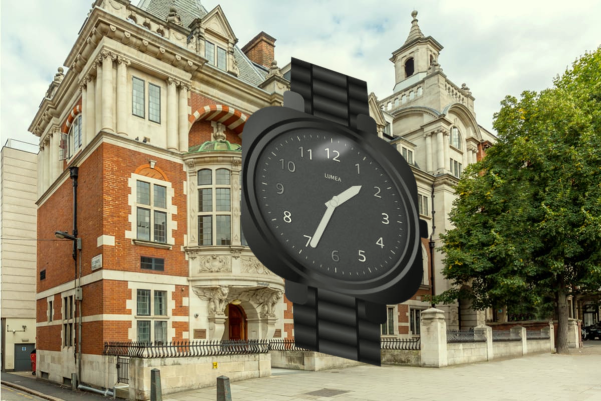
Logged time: 1,34
